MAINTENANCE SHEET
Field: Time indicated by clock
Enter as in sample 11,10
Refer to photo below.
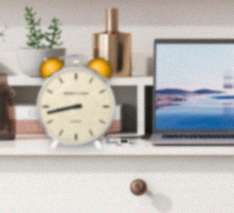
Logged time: 8,43
